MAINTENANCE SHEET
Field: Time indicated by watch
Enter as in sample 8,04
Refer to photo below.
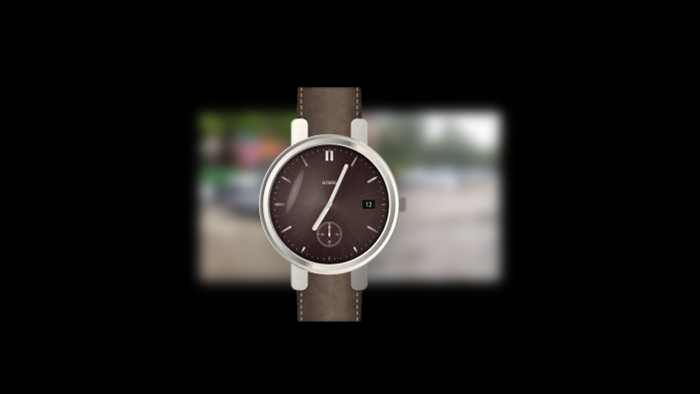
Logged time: 7,04
